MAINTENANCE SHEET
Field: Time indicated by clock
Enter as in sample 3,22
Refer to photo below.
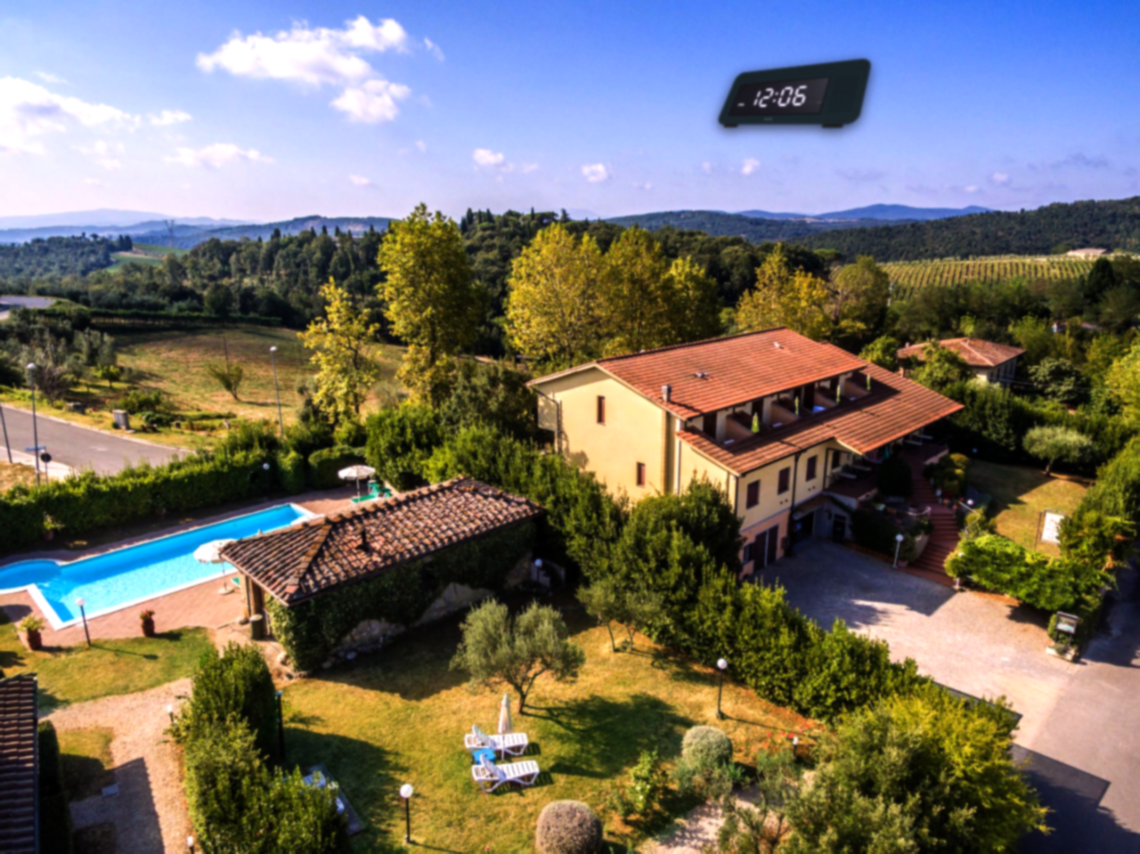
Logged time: 12,06
